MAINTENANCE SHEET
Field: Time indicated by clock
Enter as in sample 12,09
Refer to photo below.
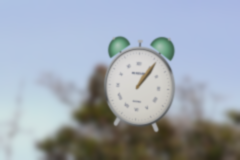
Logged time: 1,06
